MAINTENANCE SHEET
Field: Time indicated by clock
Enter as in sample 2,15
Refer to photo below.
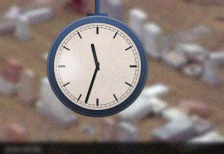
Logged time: 11,33
